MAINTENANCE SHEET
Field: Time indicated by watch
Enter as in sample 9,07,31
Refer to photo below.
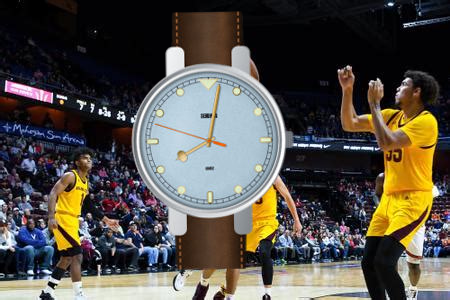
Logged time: 8,01,48
